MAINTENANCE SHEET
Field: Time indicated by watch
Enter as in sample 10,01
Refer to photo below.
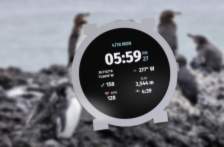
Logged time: 5,59
